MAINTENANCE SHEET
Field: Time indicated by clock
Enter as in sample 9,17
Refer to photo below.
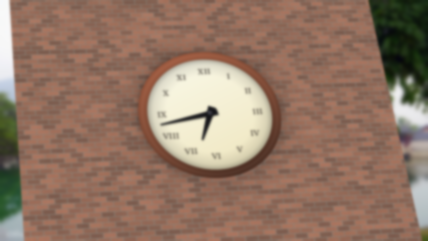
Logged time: 6,43
